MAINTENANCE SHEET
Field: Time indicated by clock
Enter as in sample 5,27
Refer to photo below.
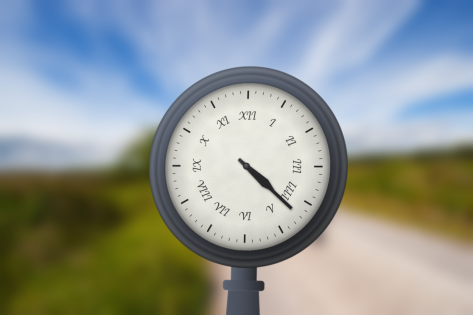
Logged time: 4,22
